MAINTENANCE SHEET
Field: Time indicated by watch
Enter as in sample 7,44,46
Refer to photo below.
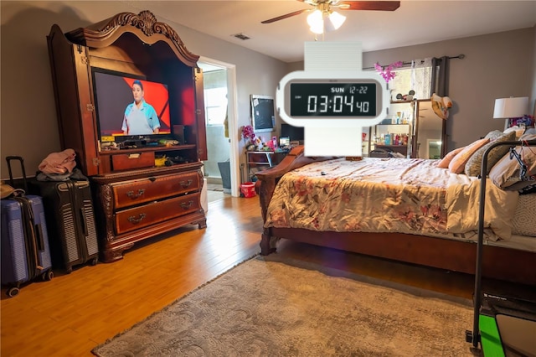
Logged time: 3,04,40
